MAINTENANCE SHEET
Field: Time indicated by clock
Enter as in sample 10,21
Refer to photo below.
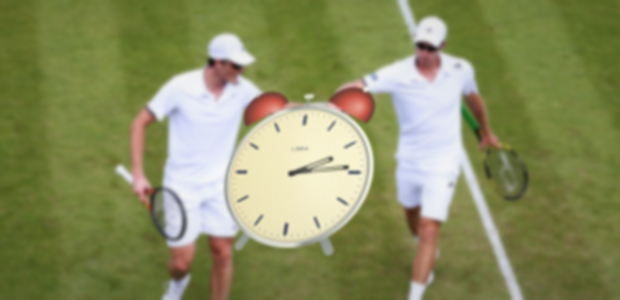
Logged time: 2,14
